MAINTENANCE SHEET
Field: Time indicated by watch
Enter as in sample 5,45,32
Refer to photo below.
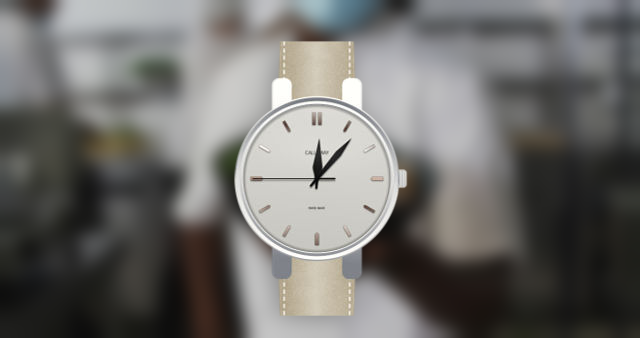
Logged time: 12,06,45
